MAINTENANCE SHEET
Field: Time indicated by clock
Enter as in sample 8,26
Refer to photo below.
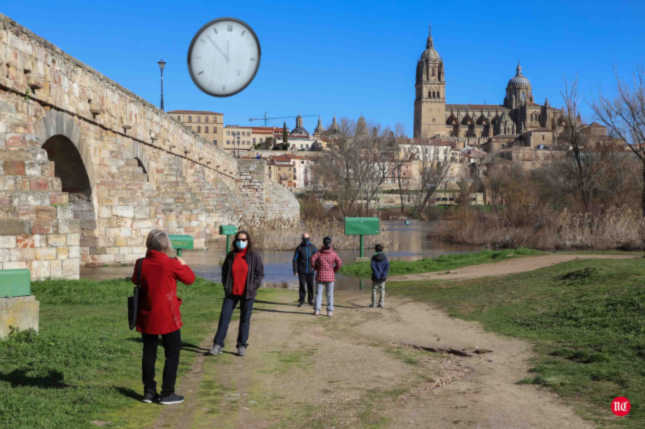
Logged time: 11,52
